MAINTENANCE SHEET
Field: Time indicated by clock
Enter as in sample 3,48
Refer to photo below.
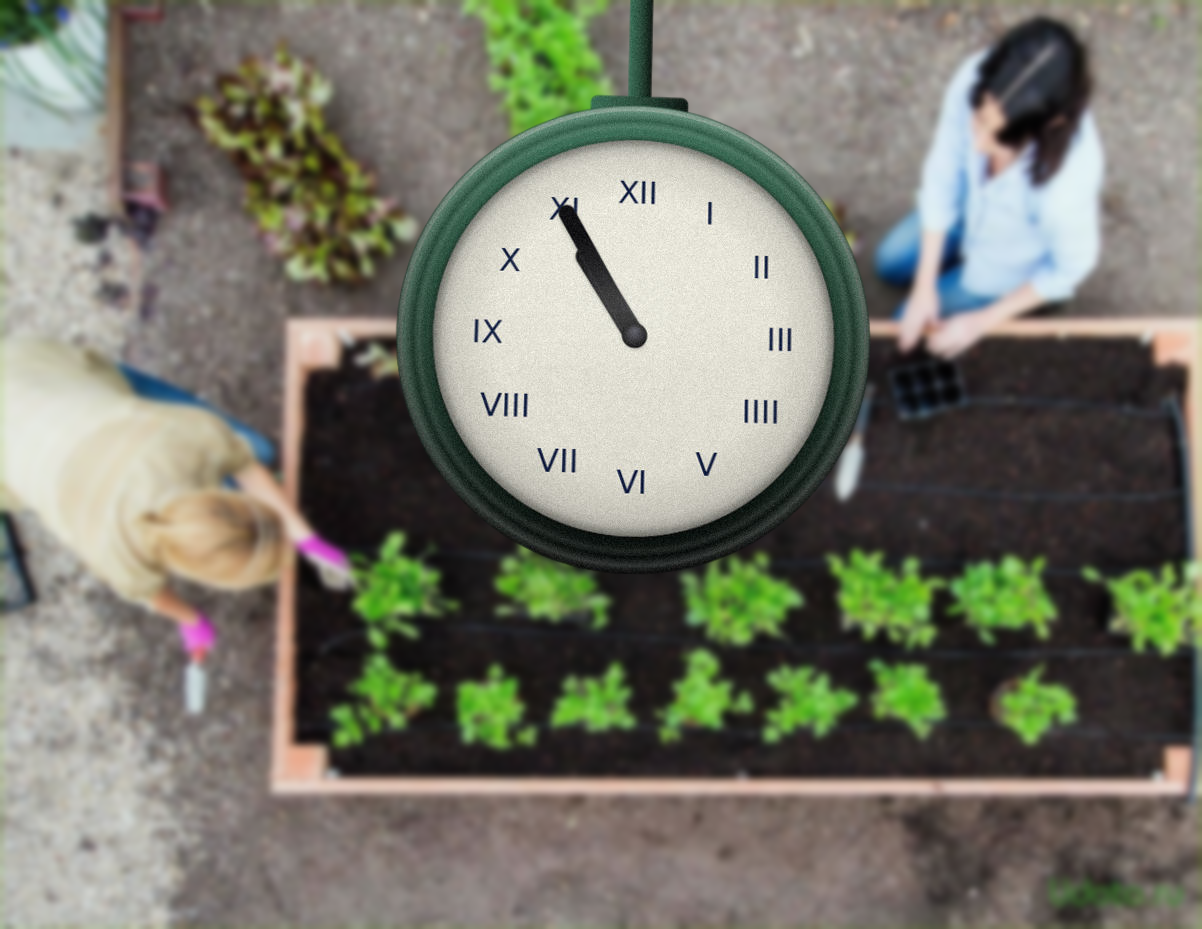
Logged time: 10,55
